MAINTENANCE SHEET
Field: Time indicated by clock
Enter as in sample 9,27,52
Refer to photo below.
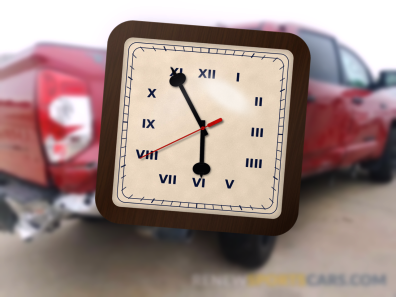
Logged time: 5,54,40
